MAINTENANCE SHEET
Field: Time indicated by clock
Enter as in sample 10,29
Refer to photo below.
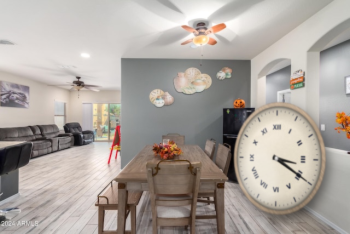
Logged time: 3,20
